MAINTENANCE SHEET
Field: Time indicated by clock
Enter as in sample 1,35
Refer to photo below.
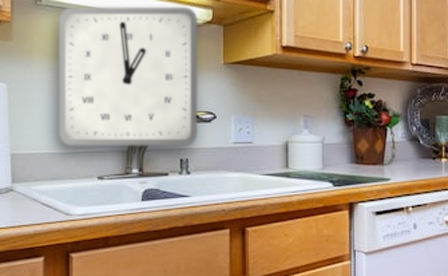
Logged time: 12,59
